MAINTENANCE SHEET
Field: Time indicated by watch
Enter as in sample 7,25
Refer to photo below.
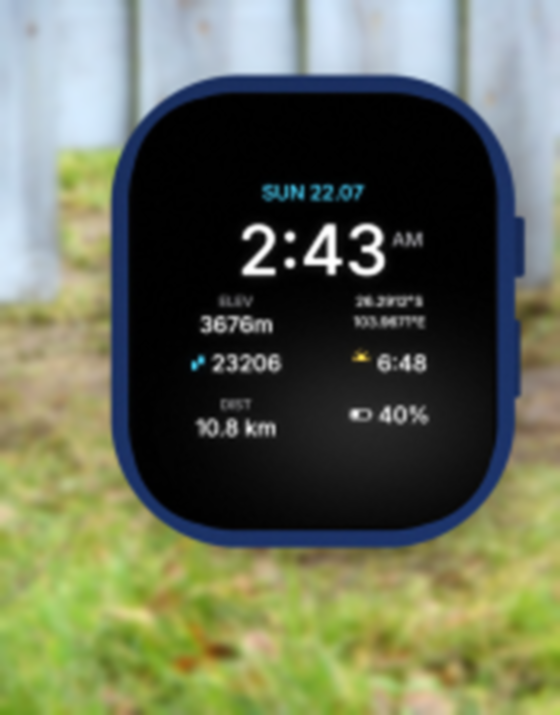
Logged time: 2,43
